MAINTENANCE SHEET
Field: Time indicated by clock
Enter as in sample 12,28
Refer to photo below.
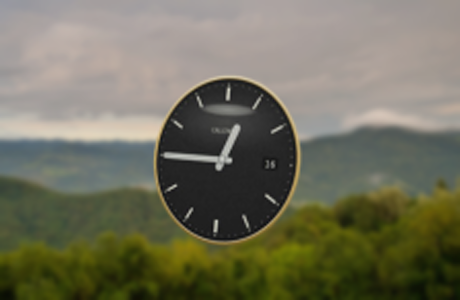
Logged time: 12,45
